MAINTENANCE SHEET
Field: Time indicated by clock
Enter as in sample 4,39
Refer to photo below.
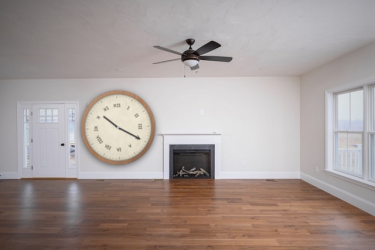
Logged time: 10,20
